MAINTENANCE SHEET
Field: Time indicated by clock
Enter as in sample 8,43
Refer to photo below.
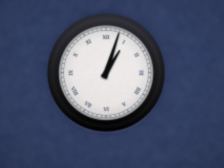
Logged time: 1,03
